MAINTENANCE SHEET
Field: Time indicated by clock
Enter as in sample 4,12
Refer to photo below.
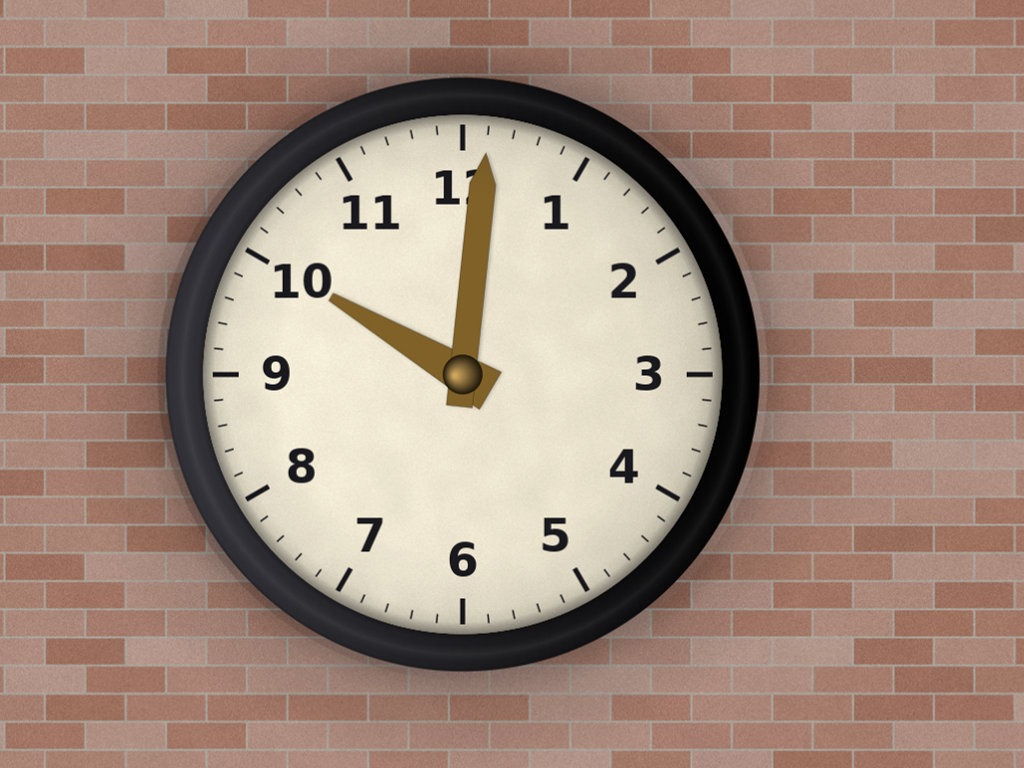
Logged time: 10,01
